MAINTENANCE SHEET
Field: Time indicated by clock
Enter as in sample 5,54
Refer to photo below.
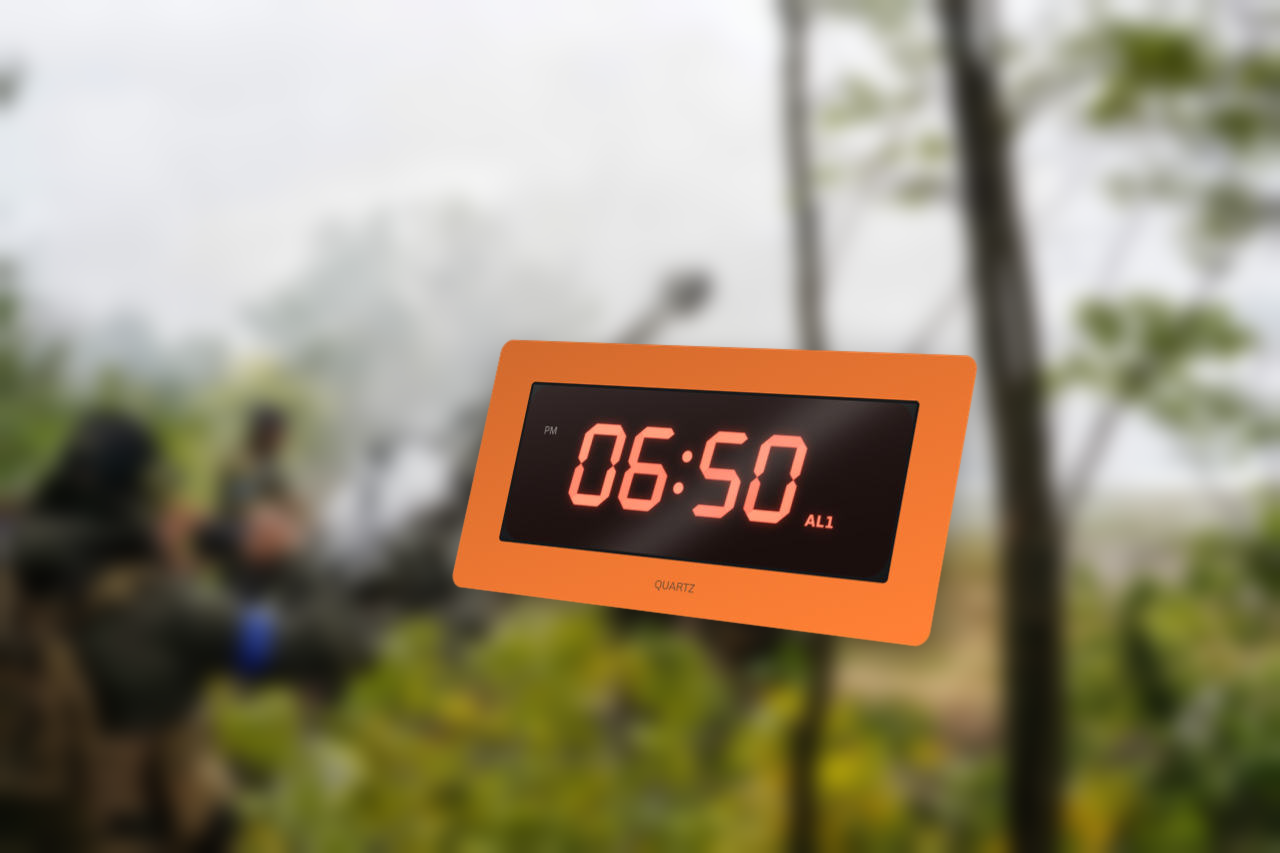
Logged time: 6,50
